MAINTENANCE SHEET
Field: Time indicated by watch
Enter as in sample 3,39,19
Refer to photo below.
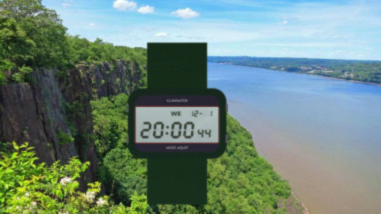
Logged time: 20,00,44
